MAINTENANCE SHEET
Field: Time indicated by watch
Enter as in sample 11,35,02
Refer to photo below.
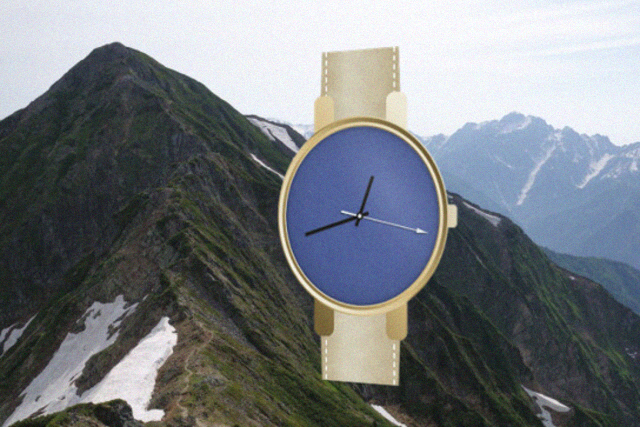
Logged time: 12,42,17
